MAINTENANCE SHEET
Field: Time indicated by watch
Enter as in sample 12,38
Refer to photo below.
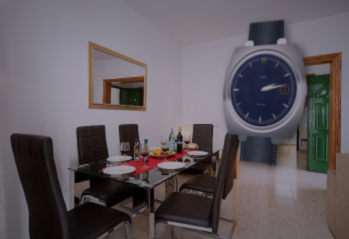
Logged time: 2,13
